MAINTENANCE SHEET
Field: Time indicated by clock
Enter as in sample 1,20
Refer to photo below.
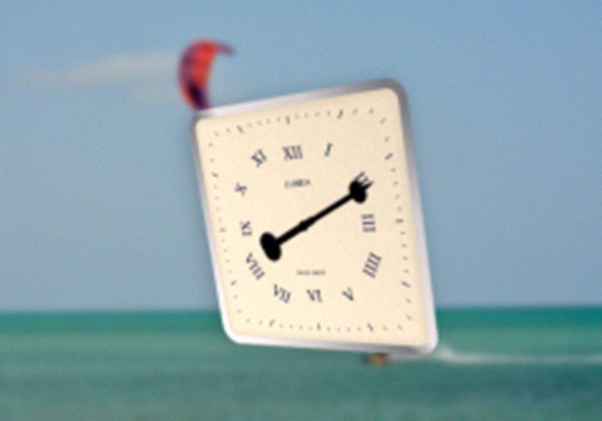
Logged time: 8,11
